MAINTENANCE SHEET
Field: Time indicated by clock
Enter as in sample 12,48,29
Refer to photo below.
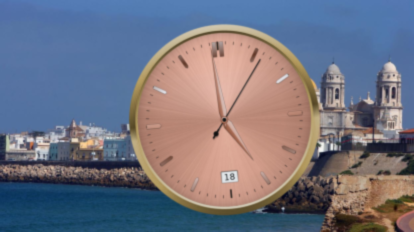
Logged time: 4,59,06
